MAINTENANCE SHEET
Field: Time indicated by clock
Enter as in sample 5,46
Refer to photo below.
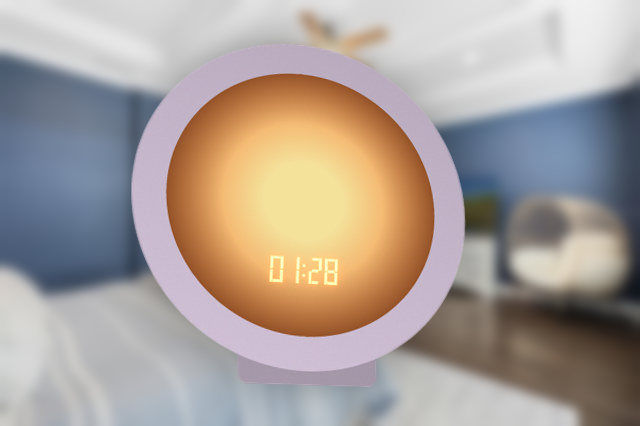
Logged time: 1,28
